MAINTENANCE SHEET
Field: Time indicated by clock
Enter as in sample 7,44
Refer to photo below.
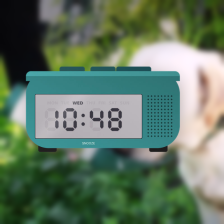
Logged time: 10,48
